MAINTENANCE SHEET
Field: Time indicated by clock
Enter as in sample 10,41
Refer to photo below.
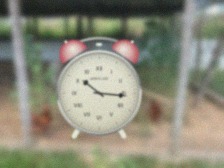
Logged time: 10,16
